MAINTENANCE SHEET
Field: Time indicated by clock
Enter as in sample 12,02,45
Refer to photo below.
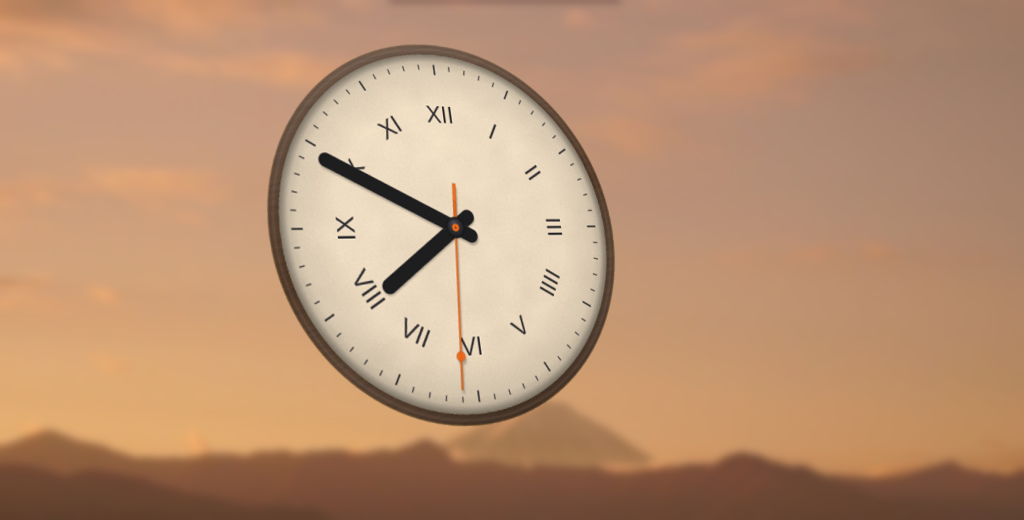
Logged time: 7,49,31
